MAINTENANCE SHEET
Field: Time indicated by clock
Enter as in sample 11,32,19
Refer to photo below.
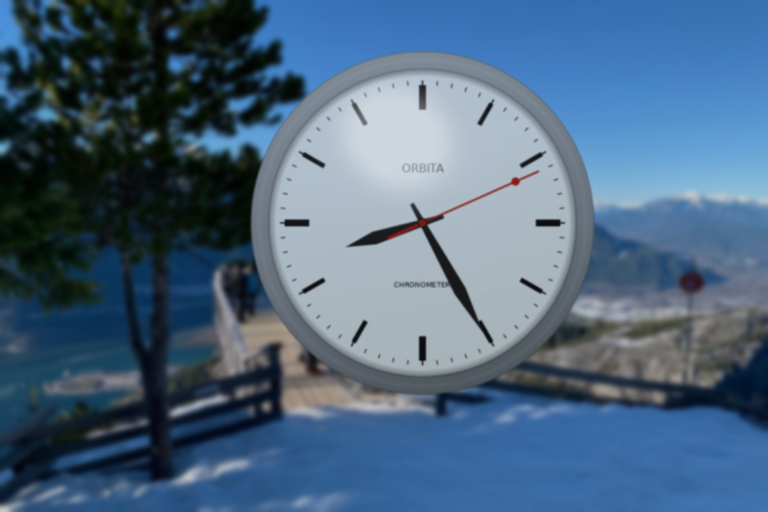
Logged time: 8,25,11
